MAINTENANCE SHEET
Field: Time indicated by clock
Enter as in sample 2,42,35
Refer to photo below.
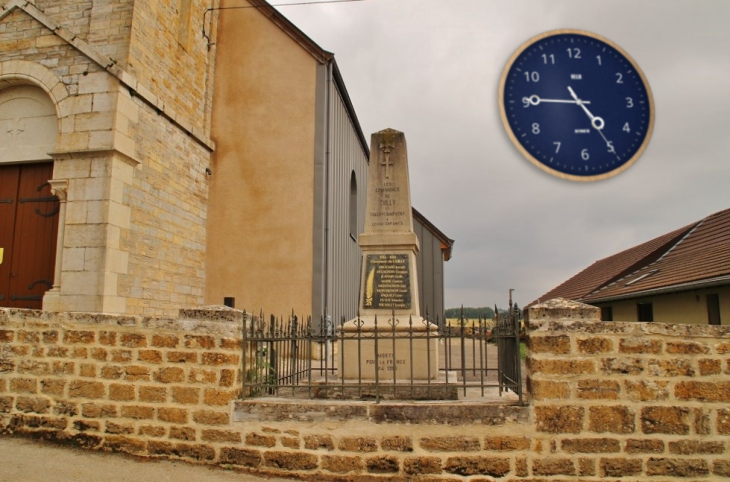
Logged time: 4,45,25
